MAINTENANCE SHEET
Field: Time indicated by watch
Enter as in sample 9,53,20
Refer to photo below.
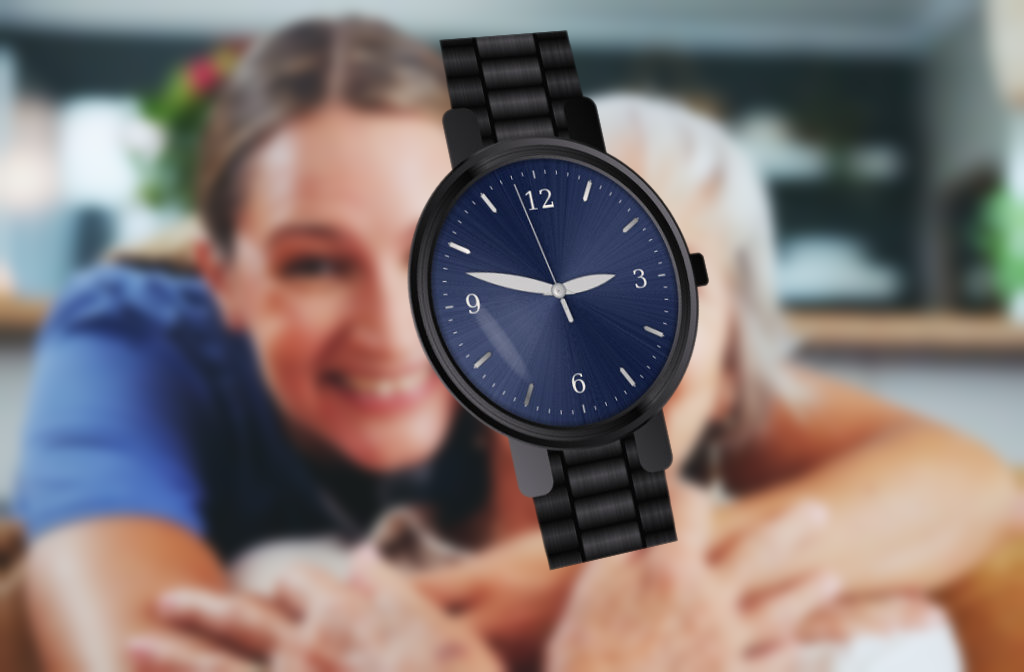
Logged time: 2,47,58
